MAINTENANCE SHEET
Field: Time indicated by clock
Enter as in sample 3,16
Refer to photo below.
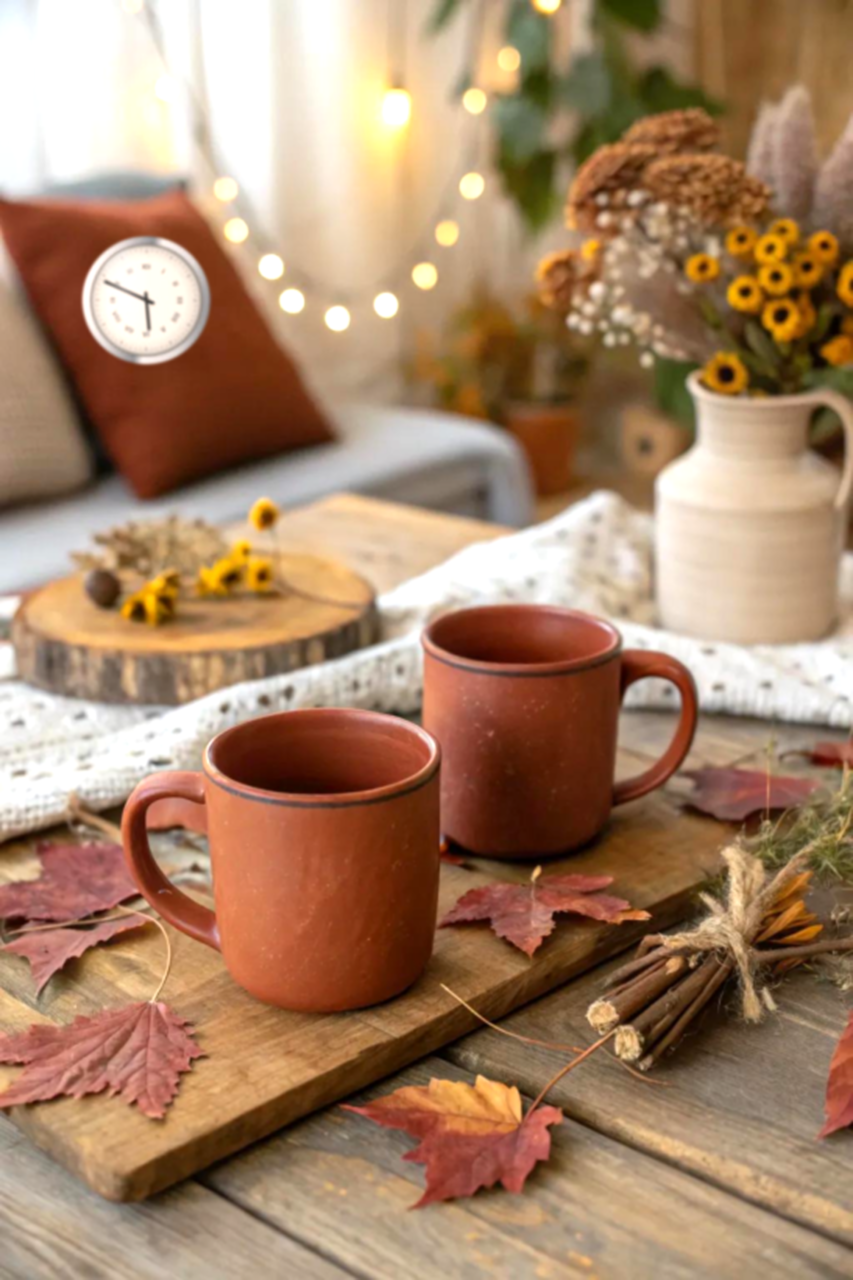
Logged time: 5,49
